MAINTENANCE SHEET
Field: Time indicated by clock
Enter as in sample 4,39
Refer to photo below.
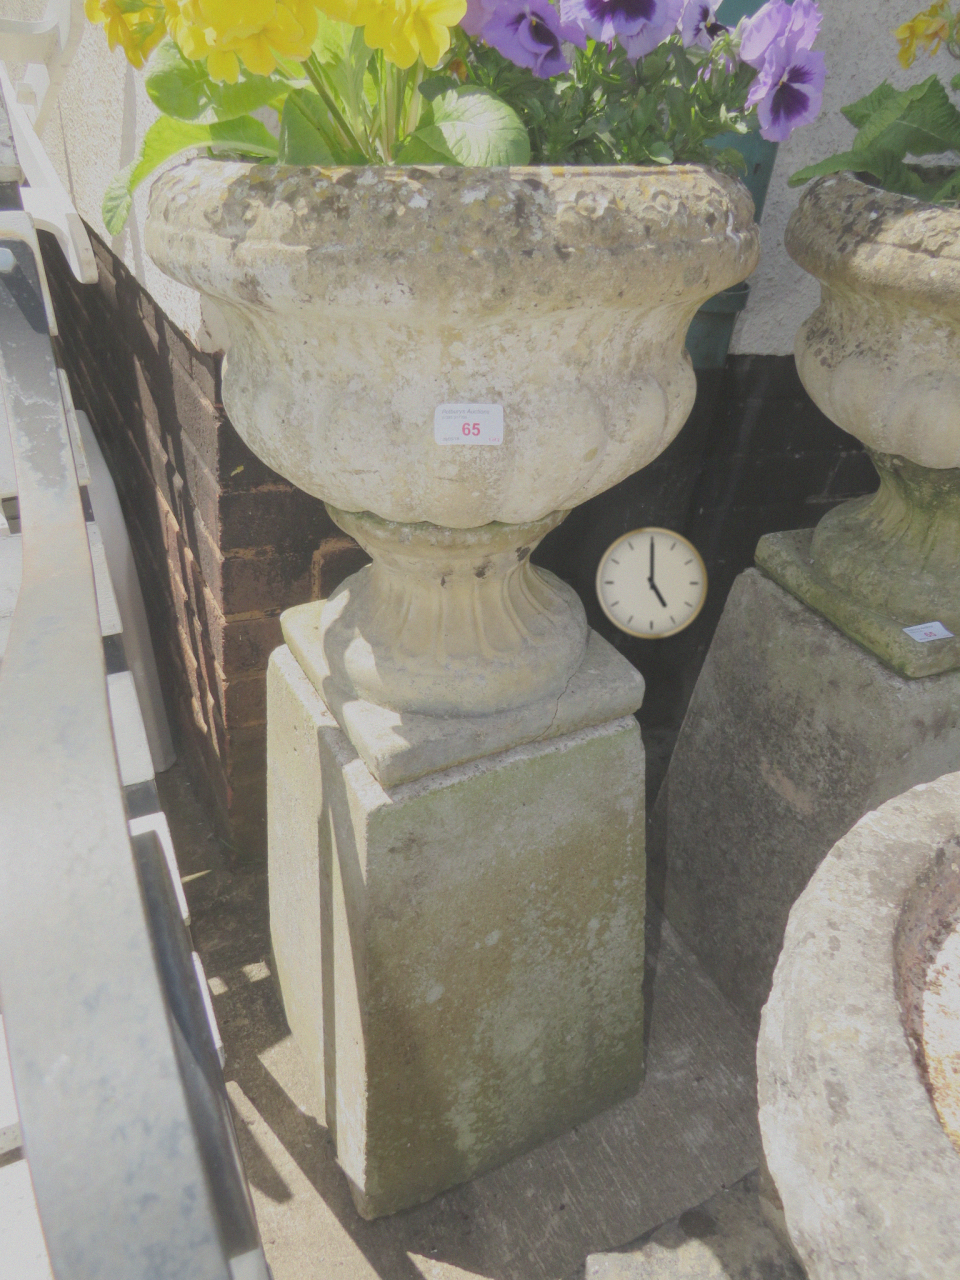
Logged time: 5,00
